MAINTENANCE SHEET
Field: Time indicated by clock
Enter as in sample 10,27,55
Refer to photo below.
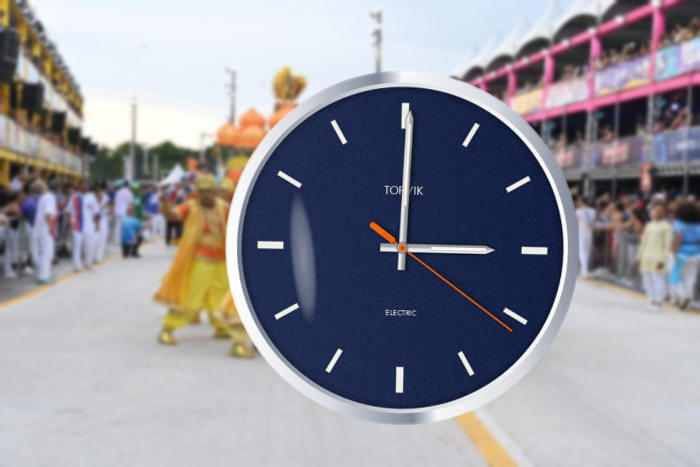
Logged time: 3,00,21
